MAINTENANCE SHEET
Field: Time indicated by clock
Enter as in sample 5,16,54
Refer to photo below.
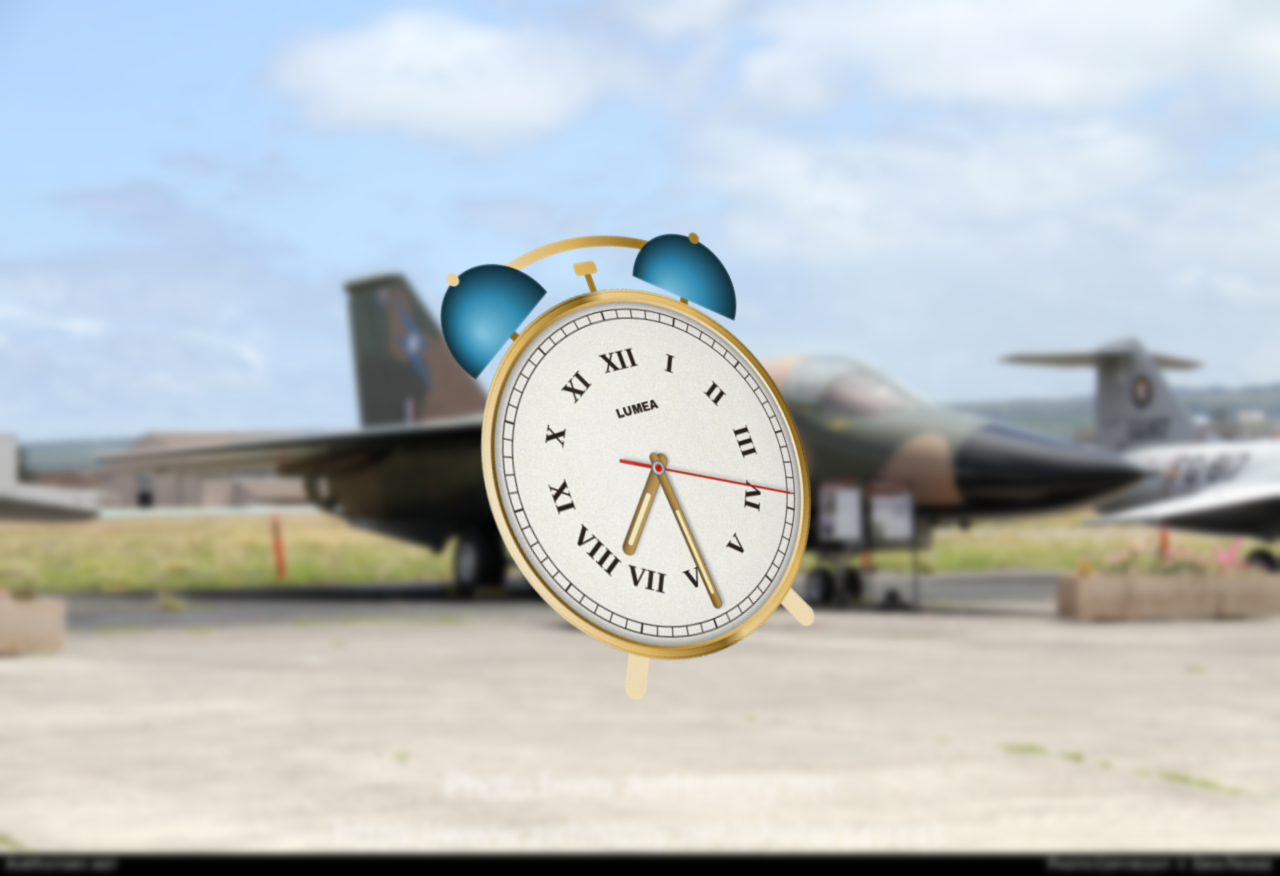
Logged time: 7,29,19
